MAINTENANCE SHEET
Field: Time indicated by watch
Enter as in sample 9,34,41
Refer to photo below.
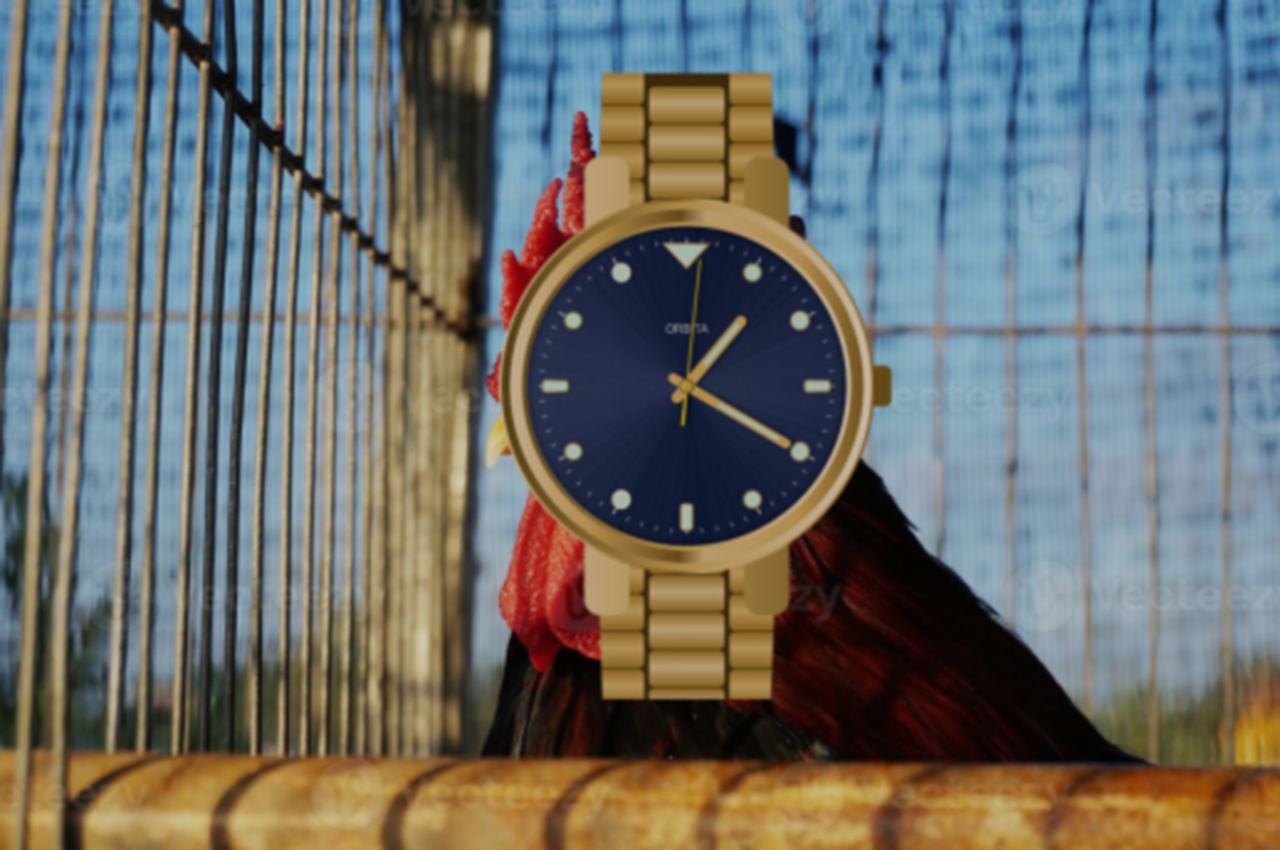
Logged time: 1,20,01
